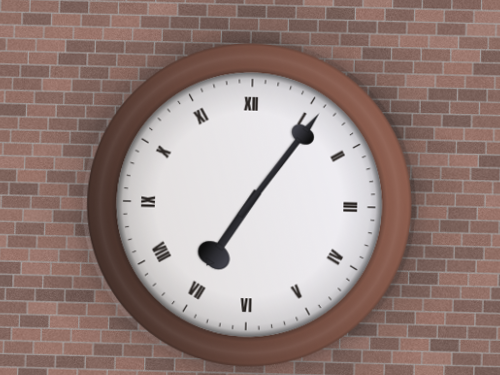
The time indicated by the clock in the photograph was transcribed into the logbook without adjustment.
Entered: 7:06
